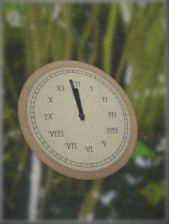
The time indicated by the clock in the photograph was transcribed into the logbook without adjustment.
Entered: 11:59
